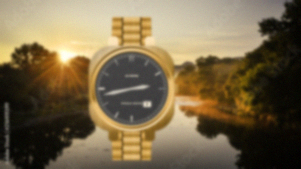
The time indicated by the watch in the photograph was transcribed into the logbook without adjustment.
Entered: 2:43
